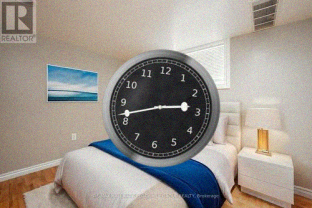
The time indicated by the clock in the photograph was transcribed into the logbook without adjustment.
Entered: 2:42
